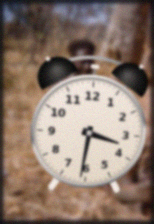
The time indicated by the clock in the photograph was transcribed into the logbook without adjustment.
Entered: 3:31
